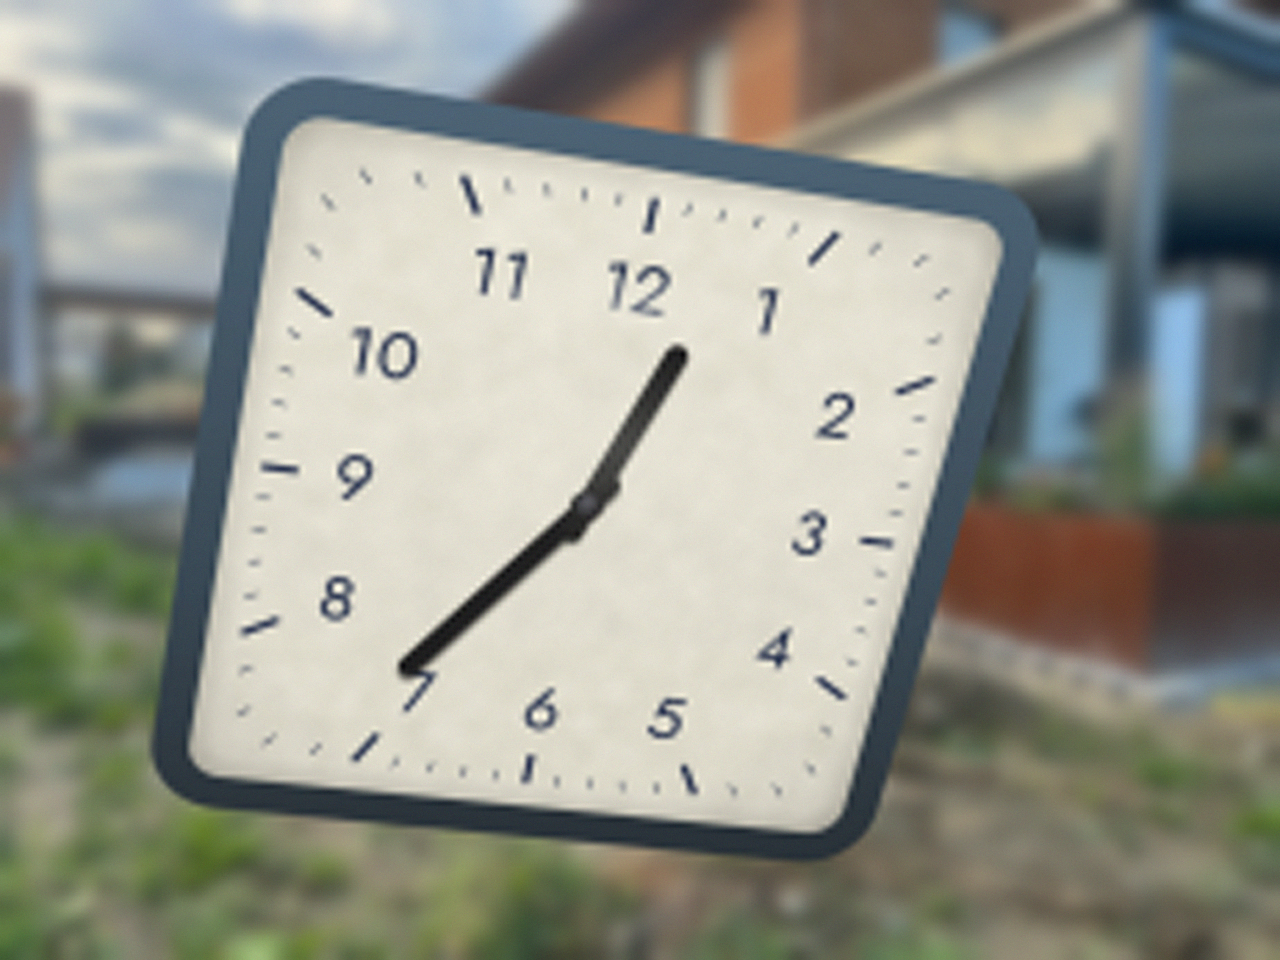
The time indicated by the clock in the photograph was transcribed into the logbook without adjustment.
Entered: 12:36
